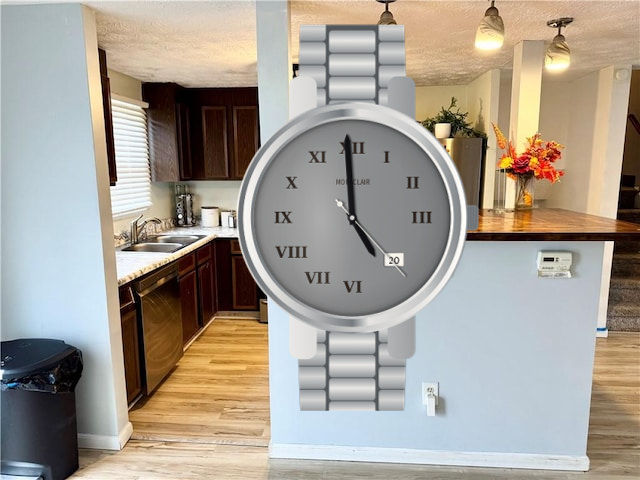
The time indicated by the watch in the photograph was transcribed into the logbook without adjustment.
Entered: 4:59:23
